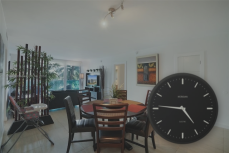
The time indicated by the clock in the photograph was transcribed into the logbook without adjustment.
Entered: 4:46
